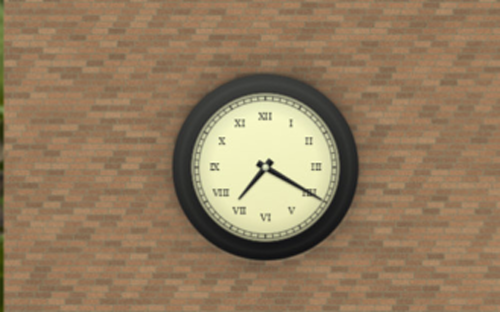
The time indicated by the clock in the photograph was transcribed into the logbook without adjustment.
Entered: 7:20
